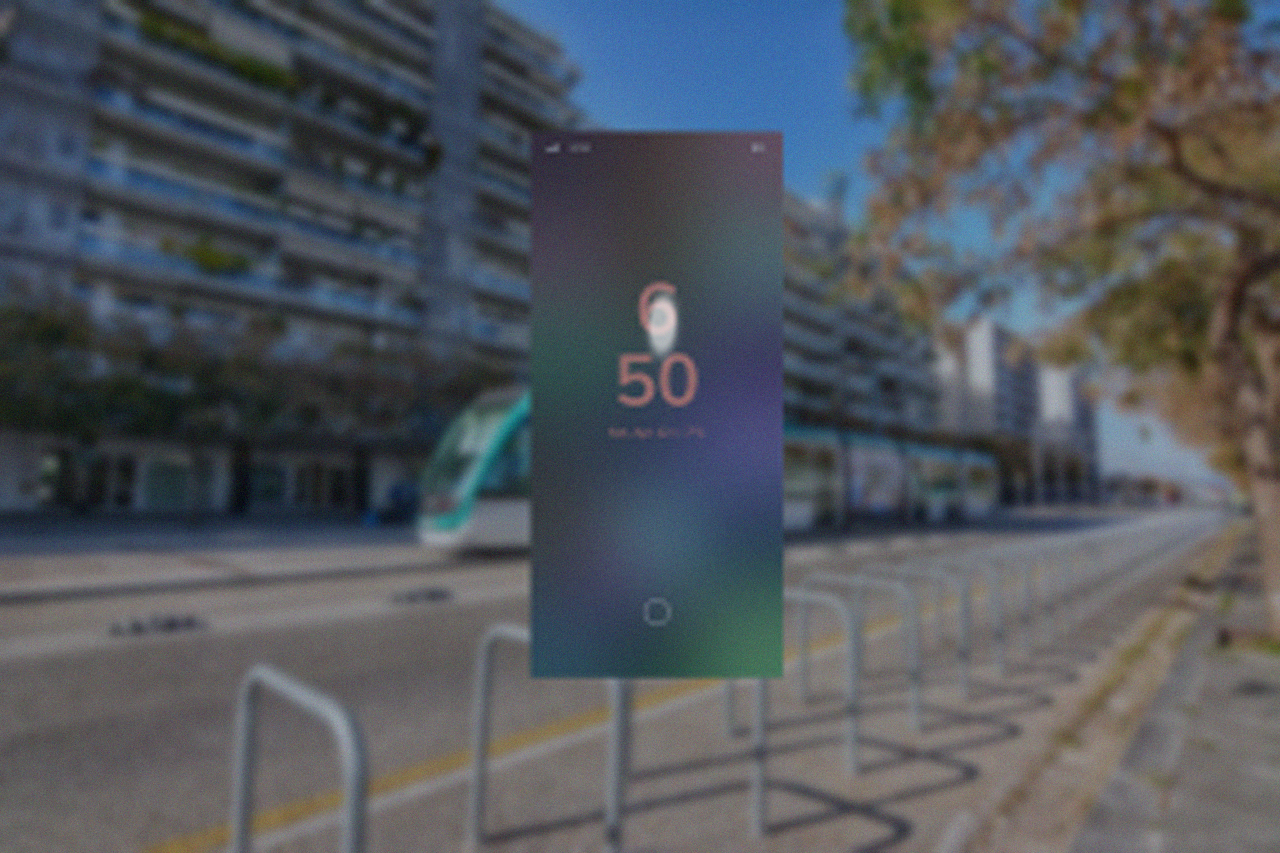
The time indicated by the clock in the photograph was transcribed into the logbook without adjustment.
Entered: 6:50
